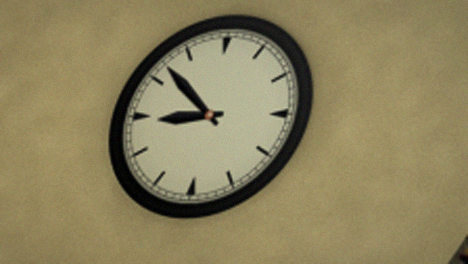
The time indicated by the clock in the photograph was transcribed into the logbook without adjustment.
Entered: 8:52
